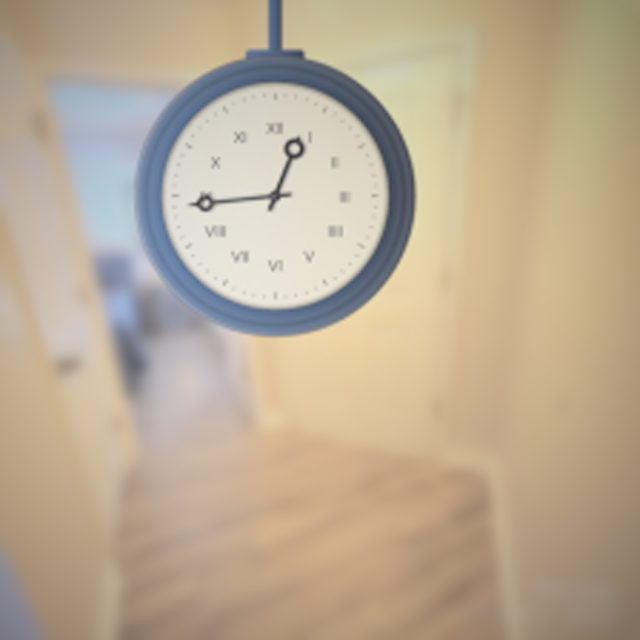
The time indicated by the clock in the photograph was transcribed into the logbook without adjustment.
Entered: 12:44
